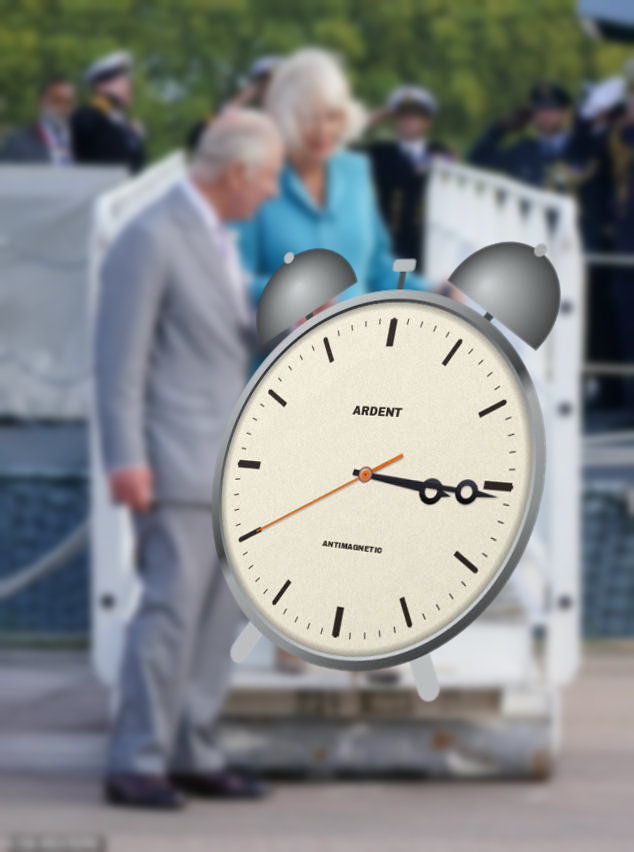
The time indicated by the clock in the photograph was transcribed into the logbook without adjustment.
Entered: 3:15:40
